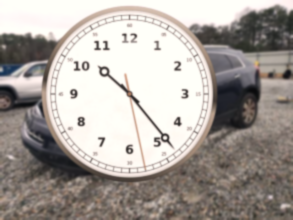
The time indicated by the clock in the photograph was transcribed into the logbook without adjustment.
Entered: 10:23:28
